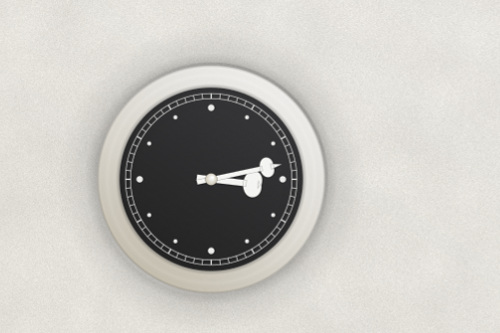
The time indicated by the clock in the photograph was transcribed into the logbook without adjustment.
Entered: 3:13
